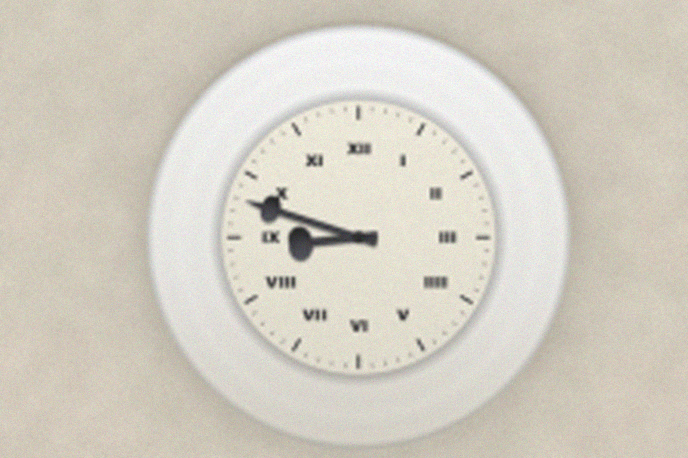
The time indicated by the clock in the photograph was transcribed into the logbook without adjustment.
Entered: 8:48
